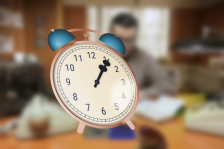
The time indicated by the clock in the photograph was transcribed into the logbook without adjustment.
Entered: 1:06
